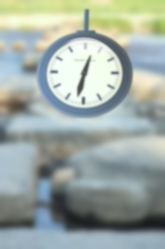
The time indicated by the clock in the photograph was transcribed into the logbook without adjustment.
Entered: 12:32
